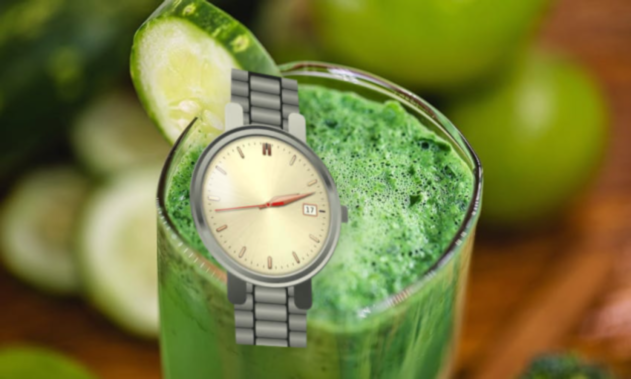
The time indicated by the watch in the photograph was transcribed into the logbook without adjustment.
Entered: 2:11:43
